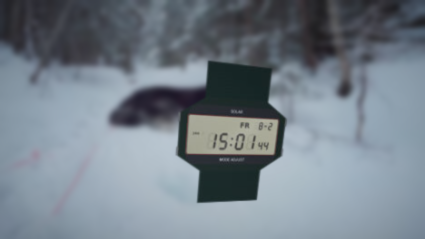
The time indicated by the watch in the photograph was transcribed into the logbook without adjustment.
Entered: 15:01:44
